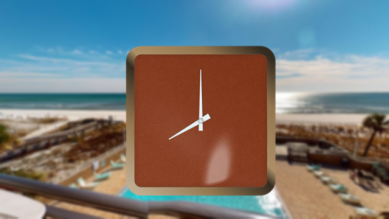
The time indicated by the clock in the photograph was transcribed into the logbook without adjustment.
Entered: 8:00
